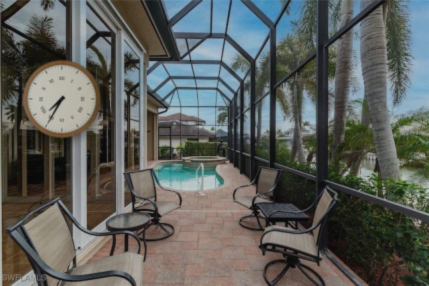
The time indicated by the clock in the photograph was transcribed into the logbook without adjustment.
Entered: 7:35
